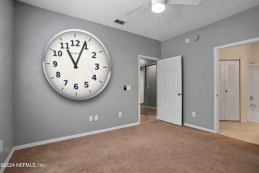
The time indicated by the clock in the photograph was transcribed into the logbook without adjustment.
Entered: 11:04
